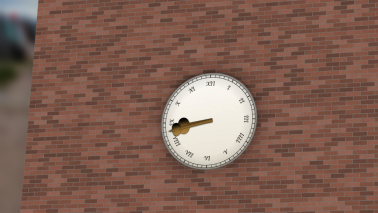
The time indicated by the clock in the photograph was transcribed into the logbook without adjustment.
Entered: 8:43
